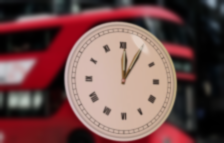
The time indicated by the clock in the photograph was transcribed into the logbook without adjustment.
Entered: 12:05
